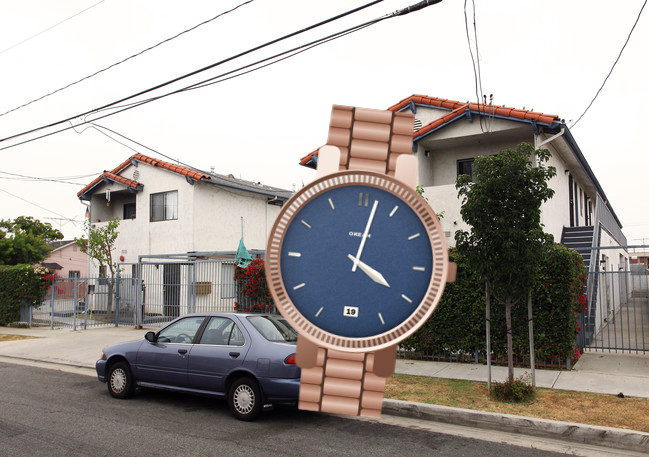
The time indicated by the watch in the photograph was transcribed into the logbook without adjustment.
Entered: 4:02
